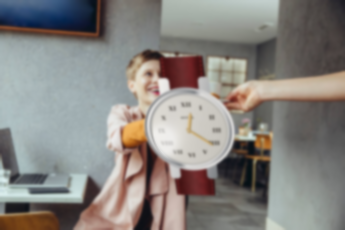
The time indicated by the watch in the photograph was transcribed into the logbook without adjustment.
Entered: 12:21
